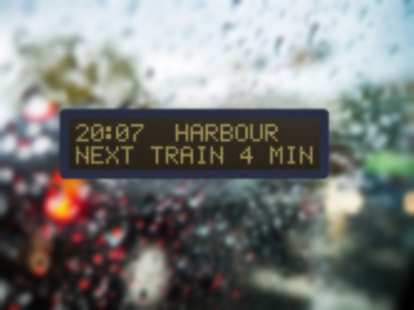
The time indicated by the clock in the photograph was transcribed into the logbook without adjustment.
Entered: 20:07
